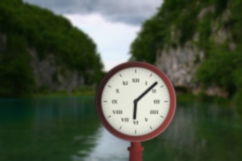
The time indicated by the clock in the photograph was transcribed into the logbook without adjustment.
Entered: 6:08
